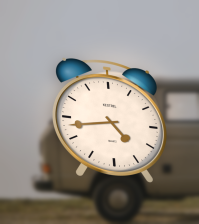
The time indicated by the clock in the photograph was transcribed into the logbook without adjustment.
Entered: 4:43
